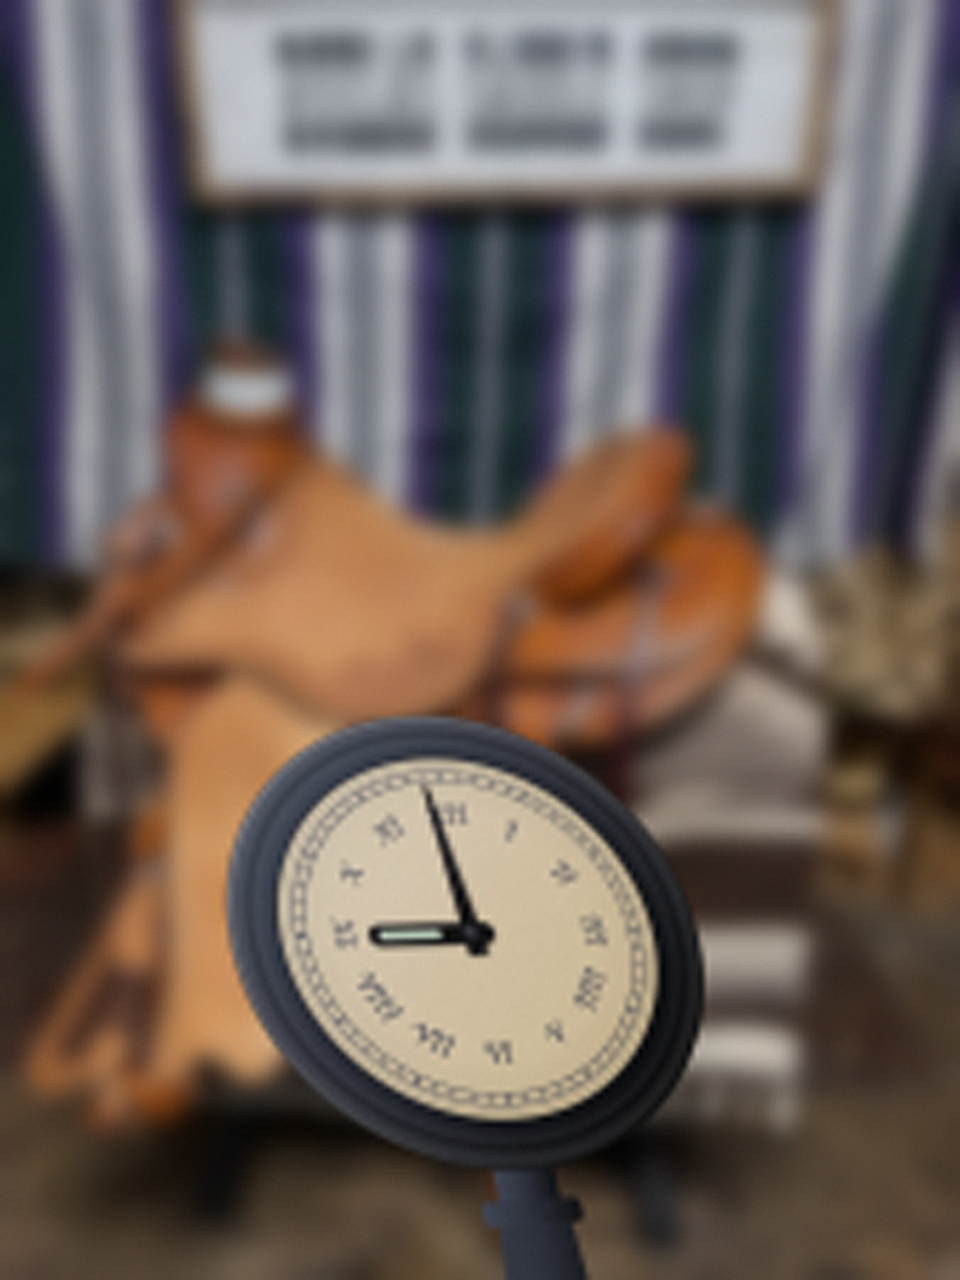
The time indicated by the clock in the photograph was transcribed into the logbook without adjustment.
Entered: 8:59
